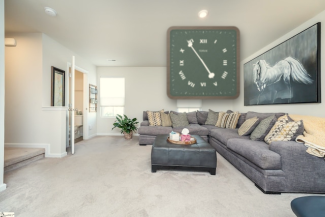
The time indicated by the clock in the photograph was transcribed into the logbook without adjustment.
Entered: 4:54
